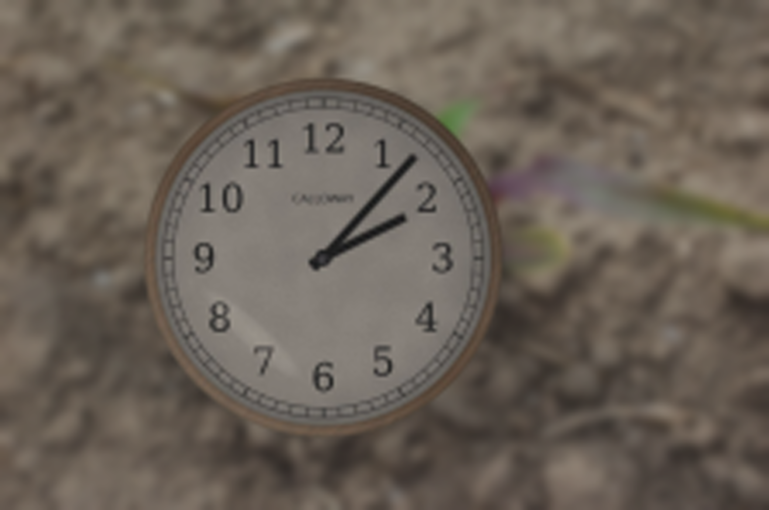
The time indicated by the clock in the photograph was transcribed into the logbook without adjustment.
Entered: 2:07
